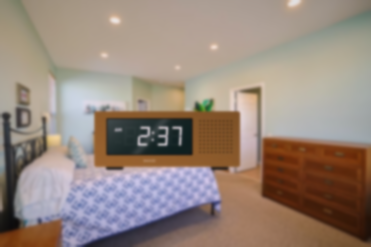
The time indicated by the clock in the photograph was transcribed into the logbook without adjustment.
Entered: 2:37
